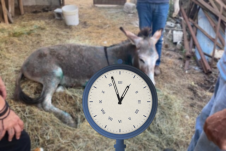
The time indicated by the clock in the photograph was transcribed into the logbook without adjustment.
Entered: 12:57
